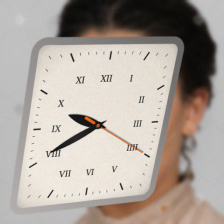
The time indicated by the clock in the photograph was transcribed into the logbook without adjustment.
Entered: 9:40:20
